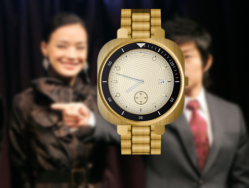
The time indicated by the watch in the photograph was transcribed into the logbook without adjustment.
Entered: 7:48
